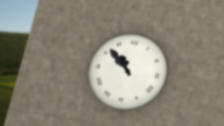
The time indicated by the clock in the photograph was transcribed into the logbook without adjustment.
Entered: 10:52
